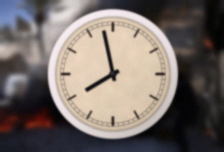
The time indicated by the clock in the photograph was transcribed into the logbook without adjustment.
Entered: 7:58
